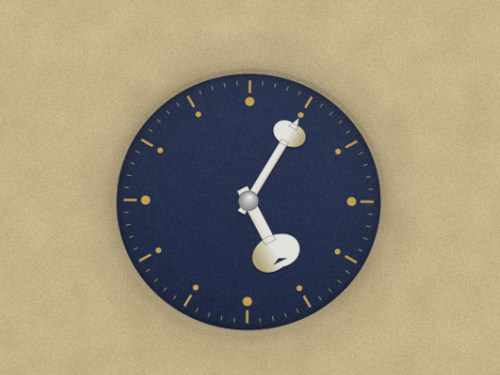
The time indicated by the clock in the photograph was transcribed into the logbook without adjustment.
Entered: 5:05
